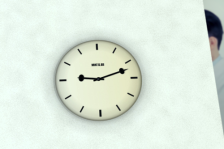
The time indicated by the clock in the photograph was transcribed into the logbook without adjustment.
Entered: 9:12
